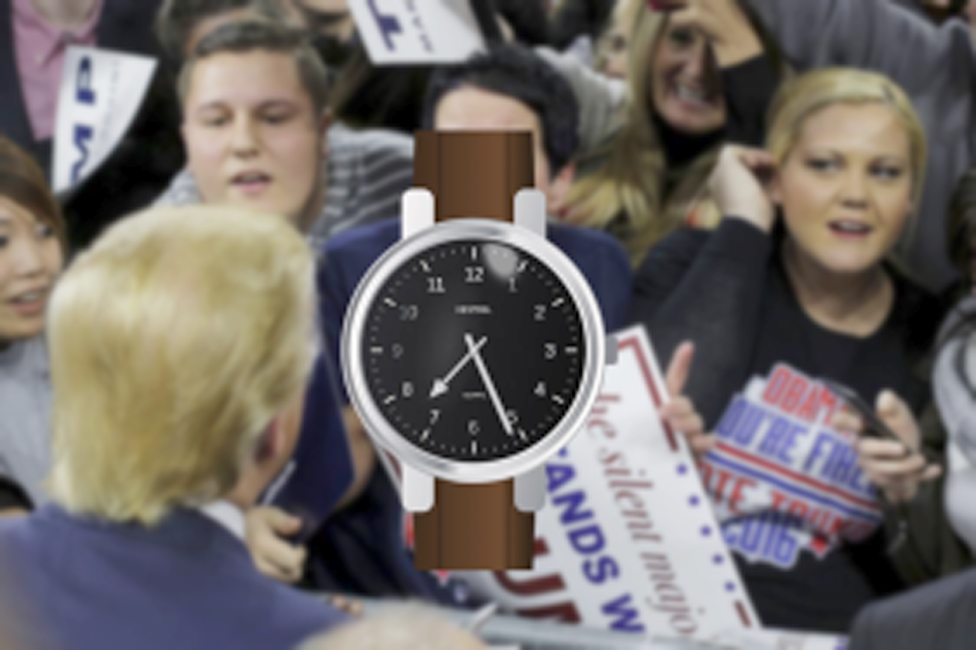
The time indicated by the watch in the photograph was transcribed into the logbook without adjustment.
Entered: 7:26
